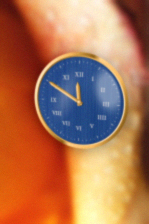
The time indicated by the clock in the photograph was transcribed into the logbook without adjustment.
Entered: 11:50
